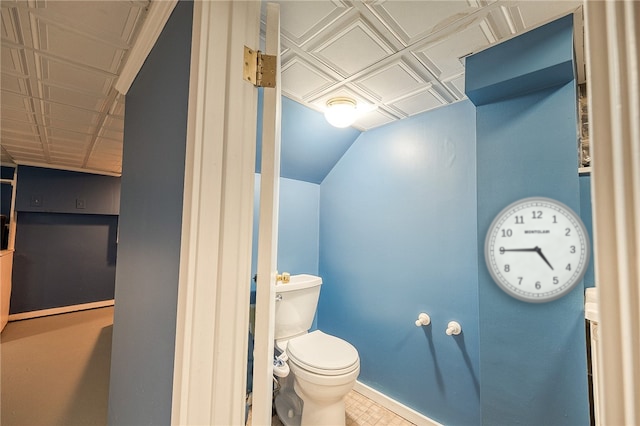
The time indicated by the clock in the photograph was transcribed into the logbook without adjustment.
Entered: 4:45
